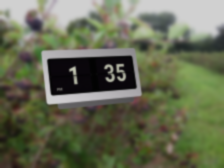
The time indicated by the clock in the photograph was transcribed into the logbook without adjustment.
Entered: 1:35
